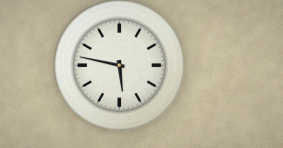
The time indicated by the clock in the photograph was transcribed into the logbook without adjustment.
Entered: 5:47
